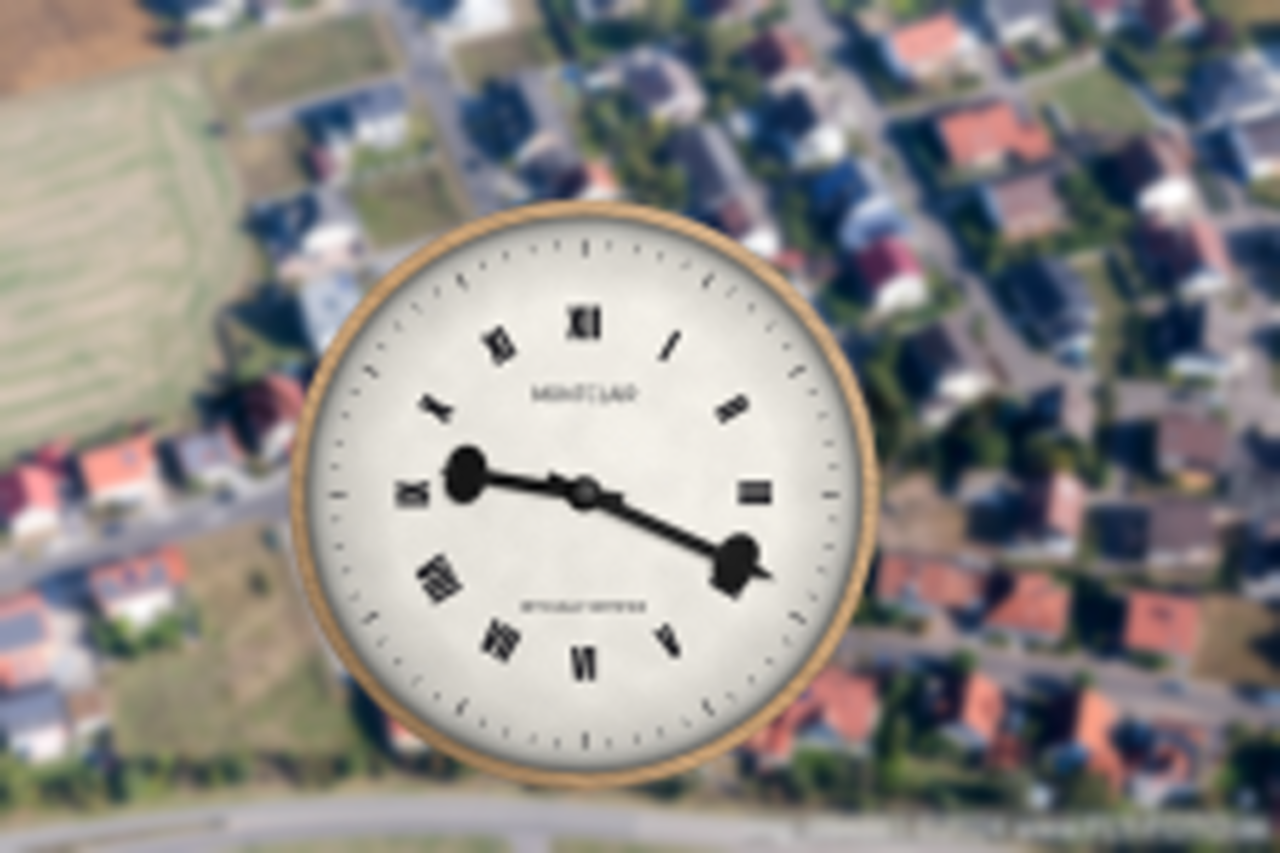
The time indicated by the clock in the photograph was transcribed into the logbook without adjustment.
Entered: 9:19
